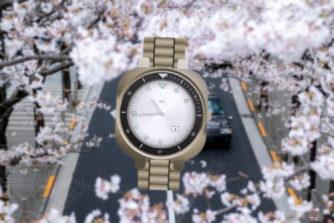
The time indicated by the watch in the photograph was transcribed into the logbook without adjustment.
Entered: 10:44
